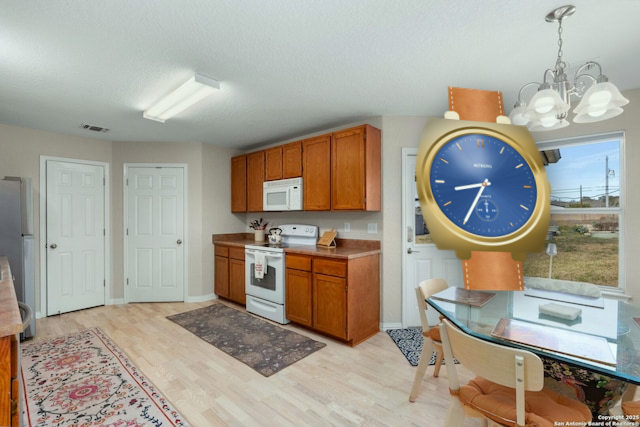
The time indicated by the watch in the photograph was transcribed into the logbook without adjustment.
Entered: 8:35
